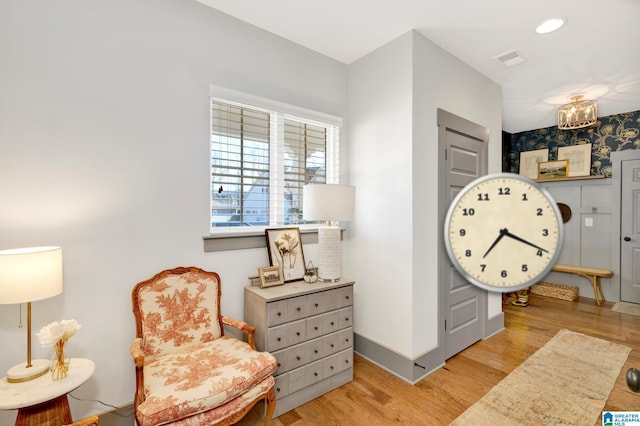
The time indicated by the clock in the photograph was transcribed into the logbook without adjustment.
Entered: 7:19
